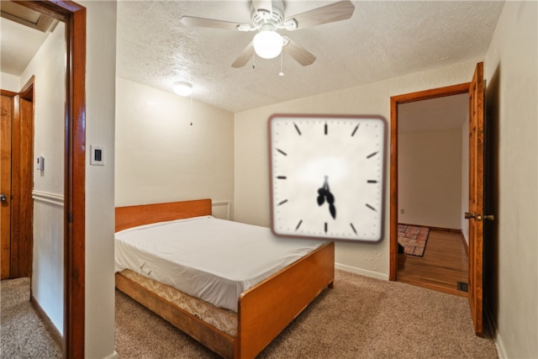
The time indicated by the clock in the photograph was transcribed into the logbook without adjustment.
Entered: 6:28
